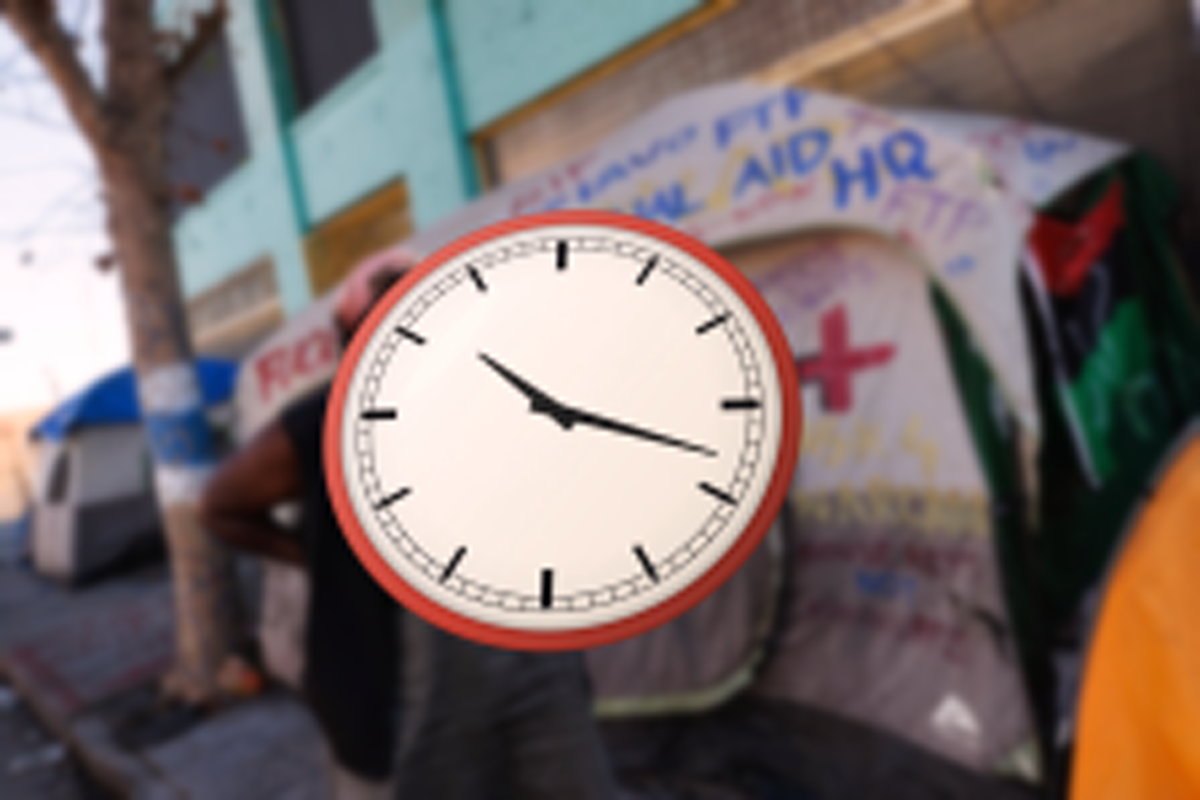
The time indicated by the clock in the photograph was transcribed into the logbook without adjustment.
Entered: 10:18
